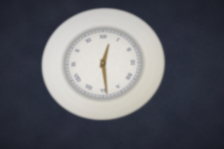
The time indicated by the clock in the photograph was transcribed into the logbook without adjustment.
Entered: 12:29
